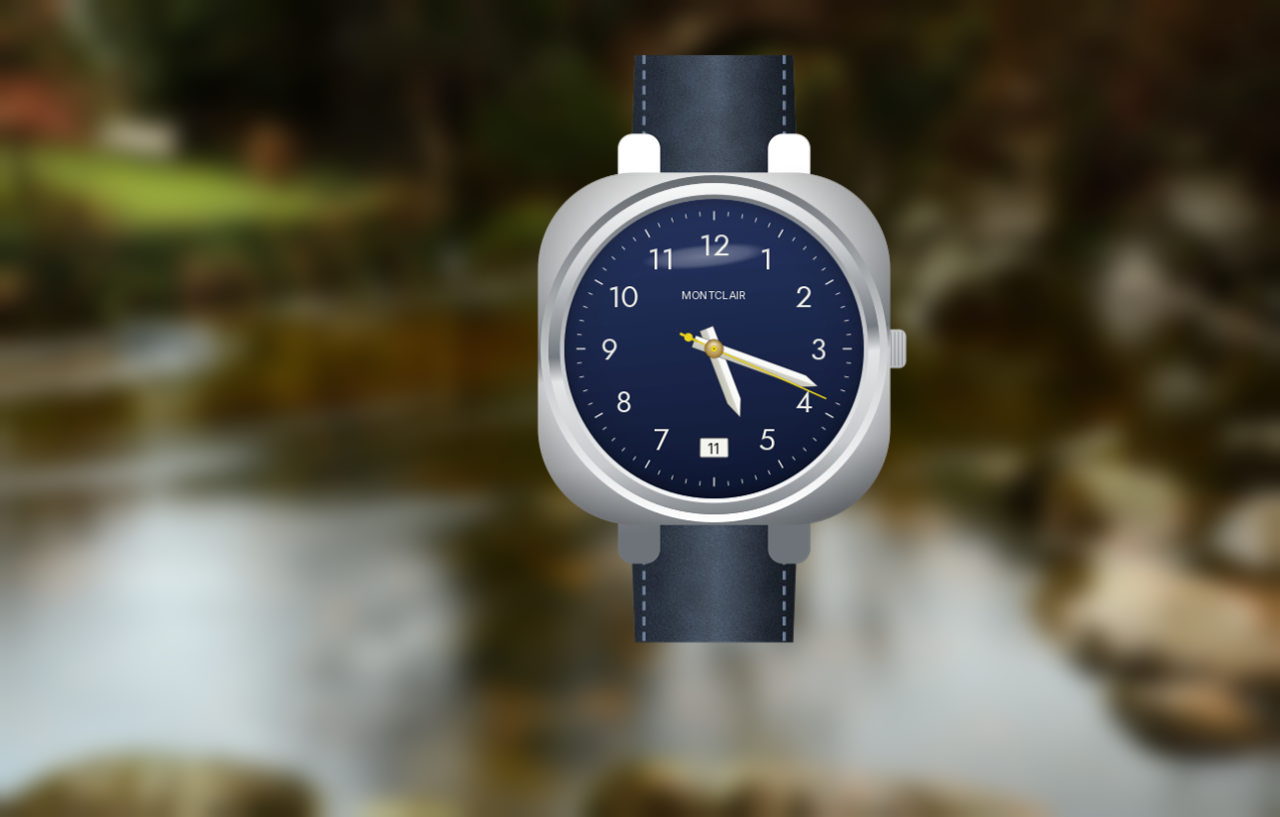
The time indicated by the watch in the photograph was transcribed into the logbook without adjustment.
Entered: 5:18:19
